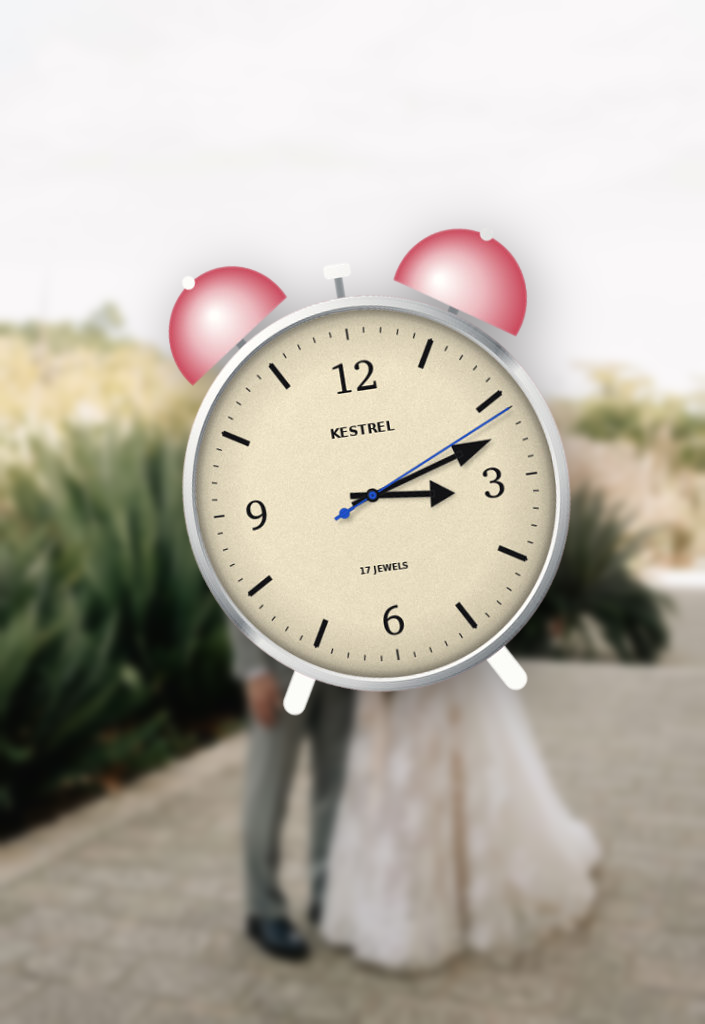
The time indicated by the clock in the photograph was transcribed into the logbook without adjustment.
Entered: 3:12:11
